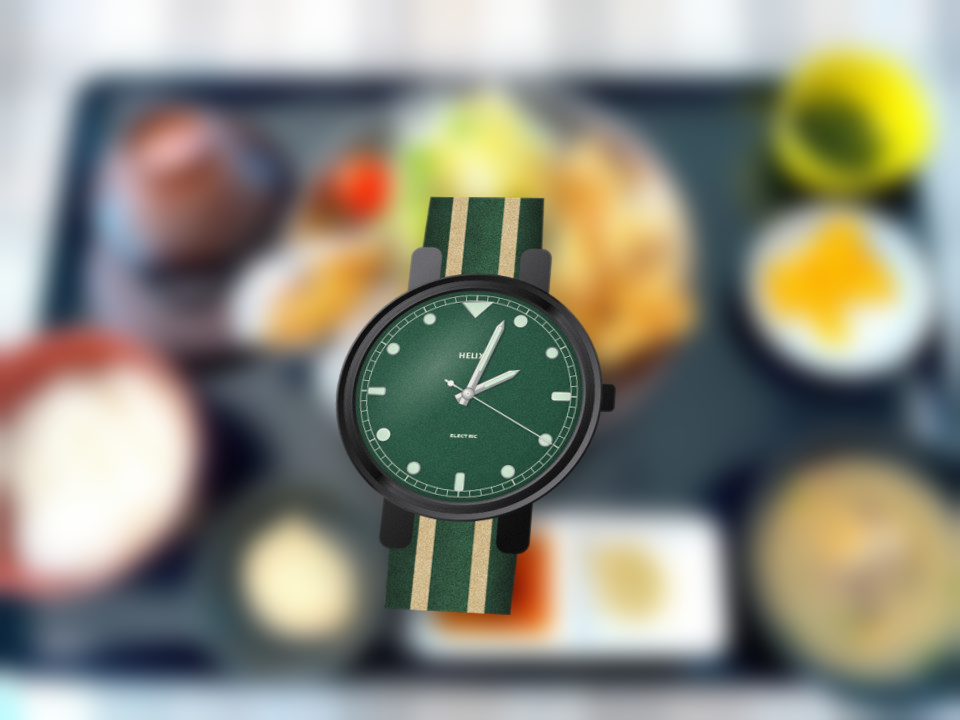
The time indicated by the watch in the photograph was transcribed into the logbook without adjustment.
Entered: 2:03:20
